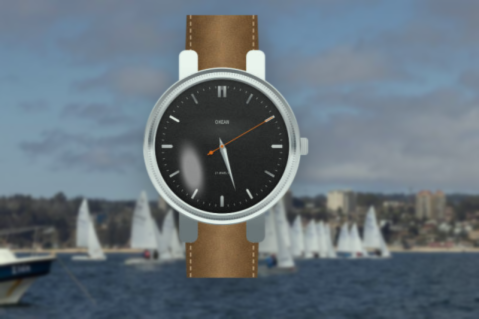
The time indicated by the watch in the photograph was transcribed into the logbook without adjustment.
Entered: 5:27:10
